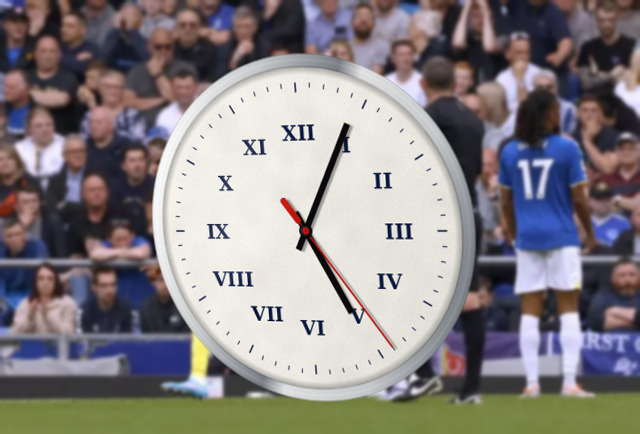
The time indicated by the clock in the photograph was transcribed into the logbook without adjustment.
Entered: 5:04:24
